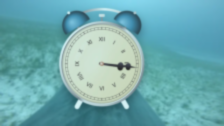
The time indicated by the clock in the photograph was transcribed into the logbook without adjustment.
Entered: 3:16
